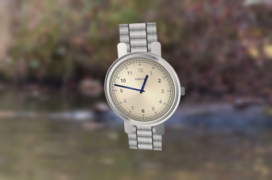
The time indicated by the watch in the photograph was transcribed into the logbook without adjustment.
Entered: 12:47
